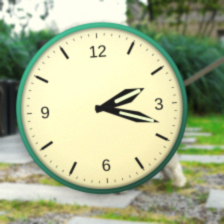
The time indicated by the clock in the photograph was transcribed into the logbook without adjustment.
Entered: 2:18
